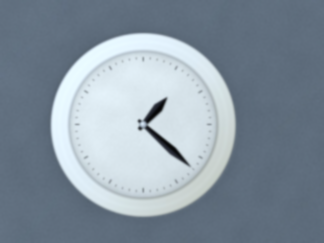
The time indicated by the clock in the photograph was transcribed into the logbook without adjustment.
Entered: 1:22
